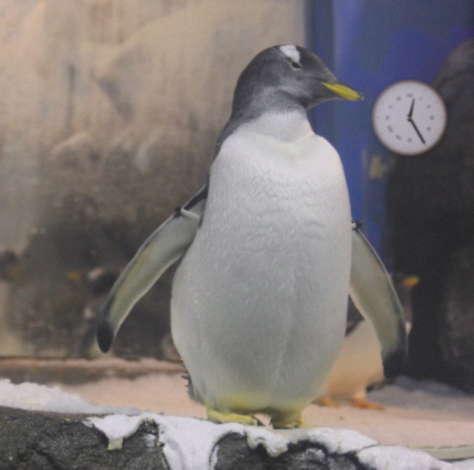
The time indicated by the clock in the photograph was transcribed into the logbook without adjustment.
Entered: 12:25
